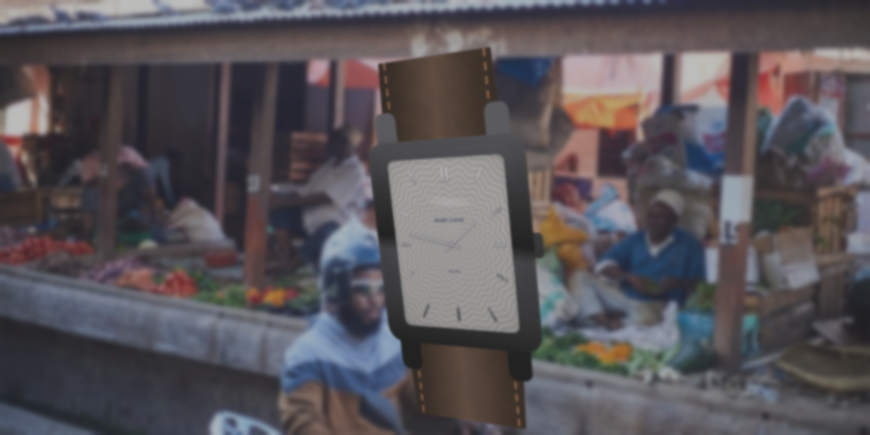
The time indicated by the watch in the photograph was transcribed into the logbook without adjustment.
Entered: 1:47
